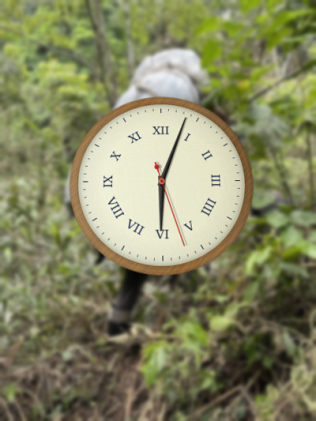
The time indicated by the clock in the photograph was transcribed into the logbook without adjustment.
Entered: 6:03:27
